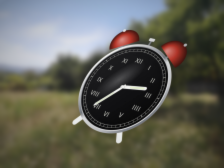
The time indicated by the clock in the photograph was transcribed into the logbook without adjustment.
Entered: 2:36
